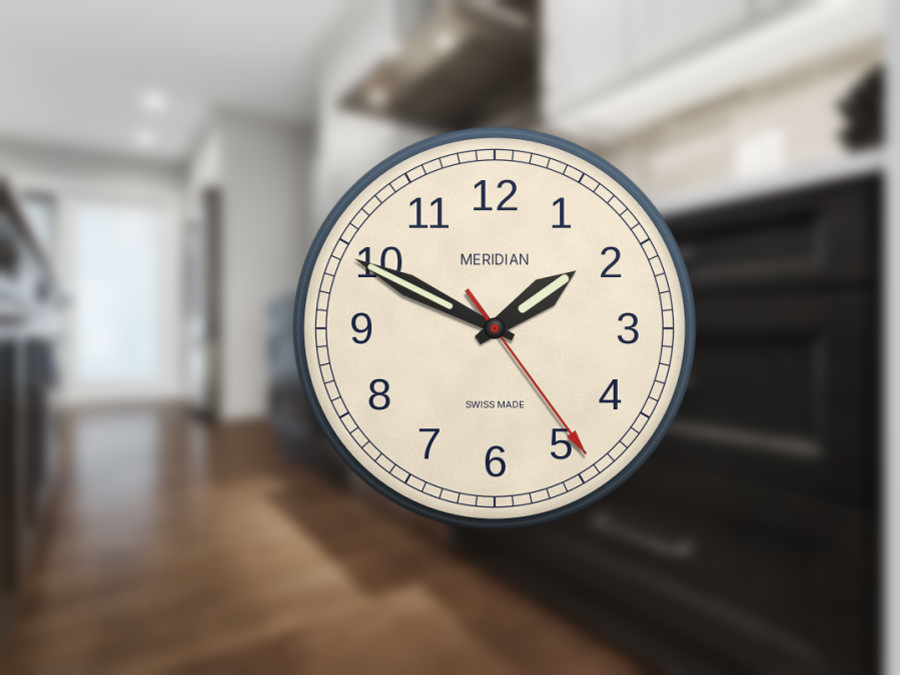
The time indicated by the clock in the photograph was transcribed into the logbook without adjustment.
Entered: 1:49:24
